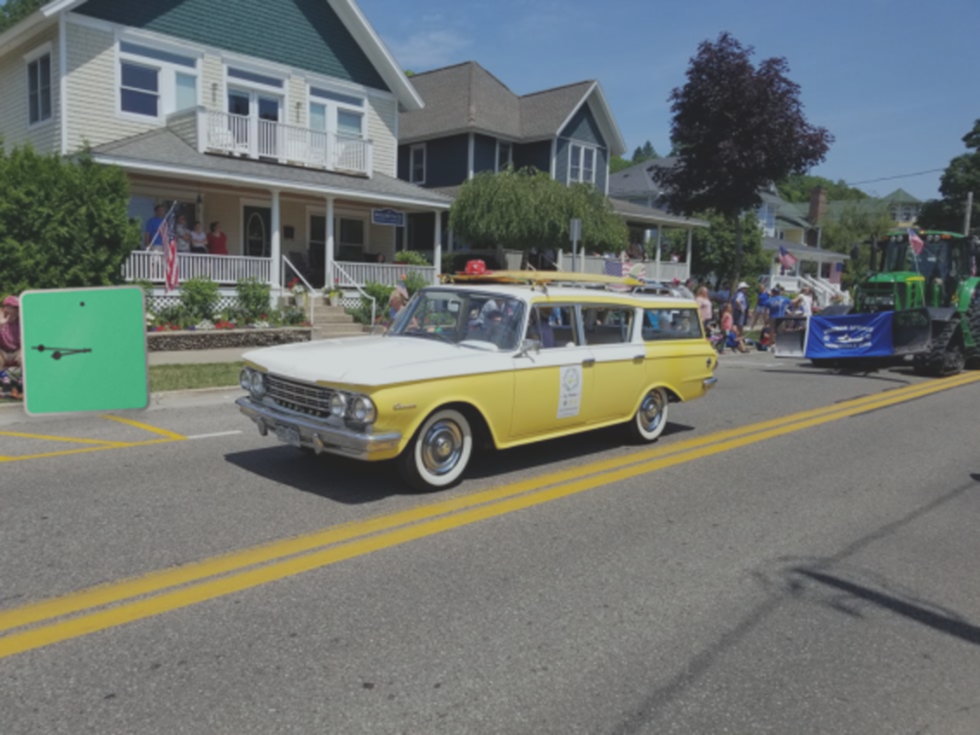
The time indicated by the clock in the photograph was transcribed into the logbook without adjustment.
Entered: 8:46
